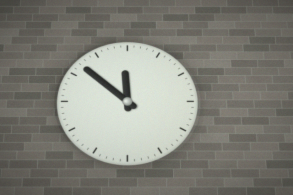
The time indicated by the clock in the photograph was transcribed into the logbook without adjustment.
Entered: 11:52
